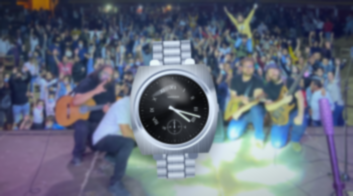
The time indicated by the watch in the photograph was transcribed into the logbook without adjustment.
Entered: 4:18
